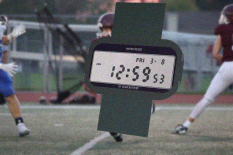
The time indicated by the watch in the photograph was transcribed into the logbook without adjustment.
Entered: 12:59:53
